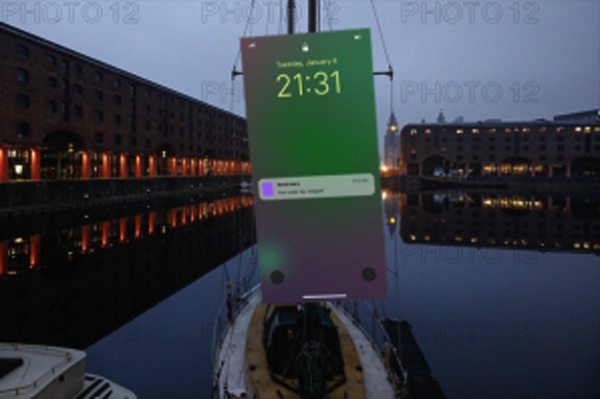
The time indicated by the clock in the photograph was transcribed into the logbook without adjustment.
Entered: 21:31
